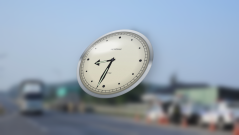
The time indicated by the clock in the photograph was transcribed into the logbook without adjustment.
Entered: 8:32
